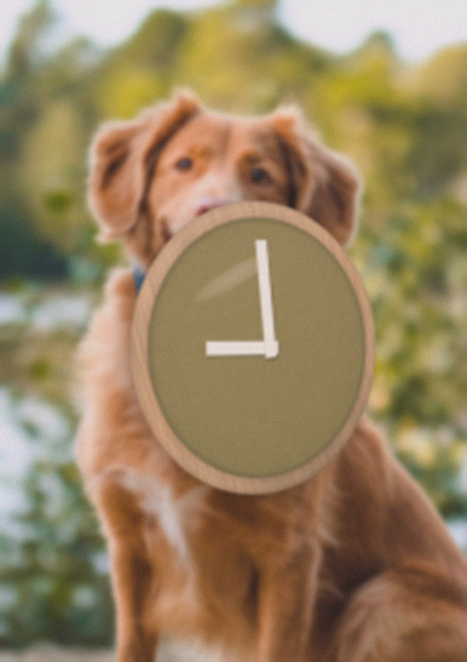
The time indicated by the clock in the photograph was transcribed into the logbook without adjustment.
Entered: 8:59
